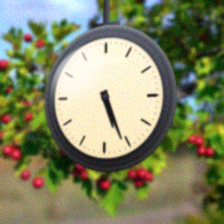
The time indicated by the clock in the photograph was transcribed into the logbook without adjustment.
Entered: 5:26
